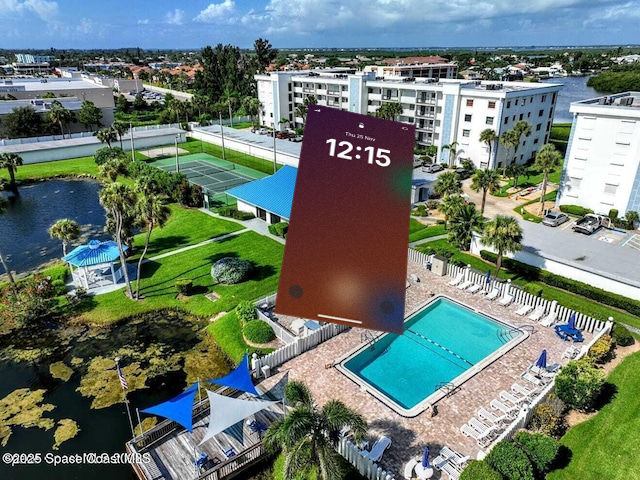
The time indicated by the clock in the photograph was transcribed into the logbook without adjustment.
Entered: 12:15
